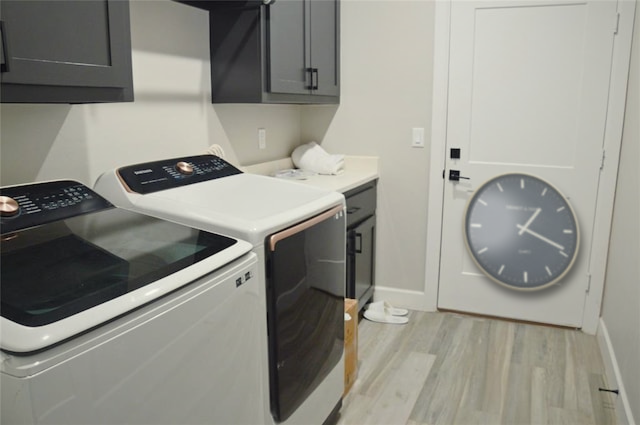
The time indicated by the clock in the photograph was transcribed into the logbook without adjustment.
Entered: 1:19
